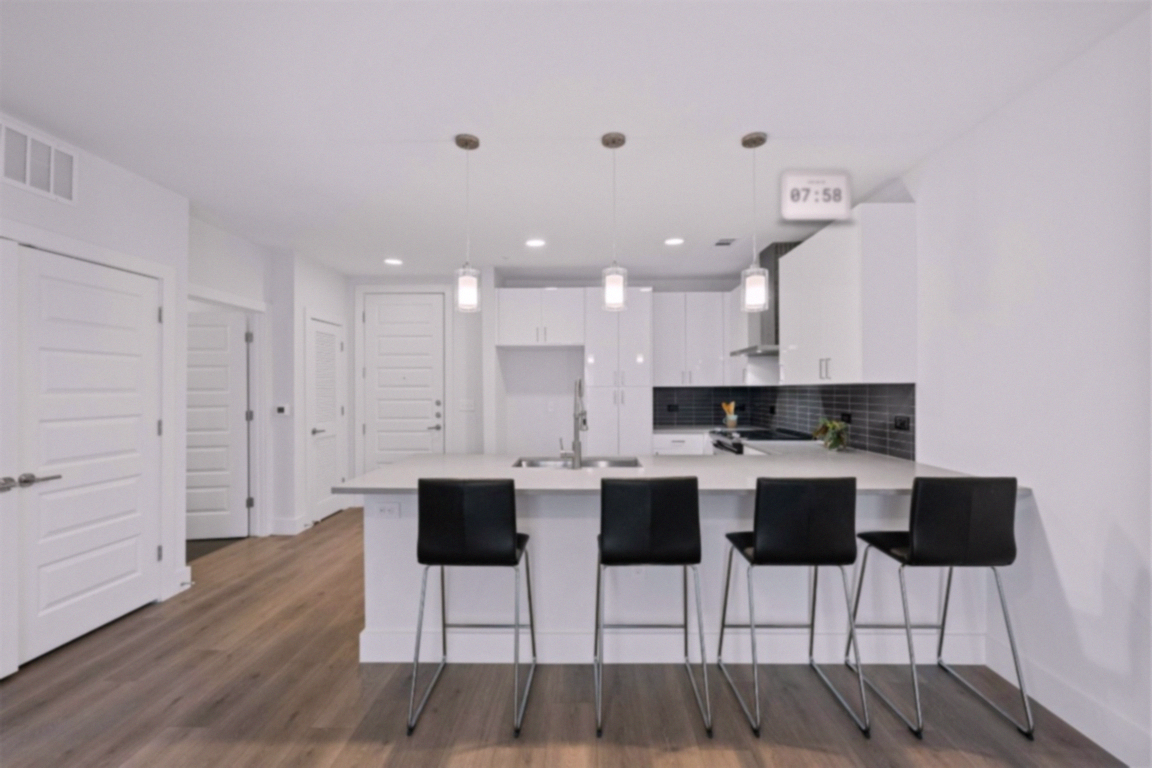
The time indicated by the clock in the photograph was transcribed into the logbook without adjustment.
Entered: 7:58
